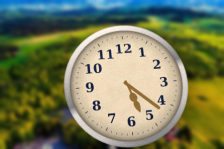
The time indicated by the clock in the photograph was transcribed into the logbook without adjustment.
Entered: 5:22
